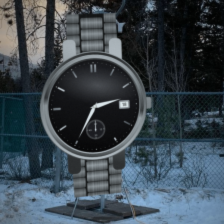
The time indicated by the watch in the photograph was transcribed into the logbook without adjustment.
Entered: 2:35
